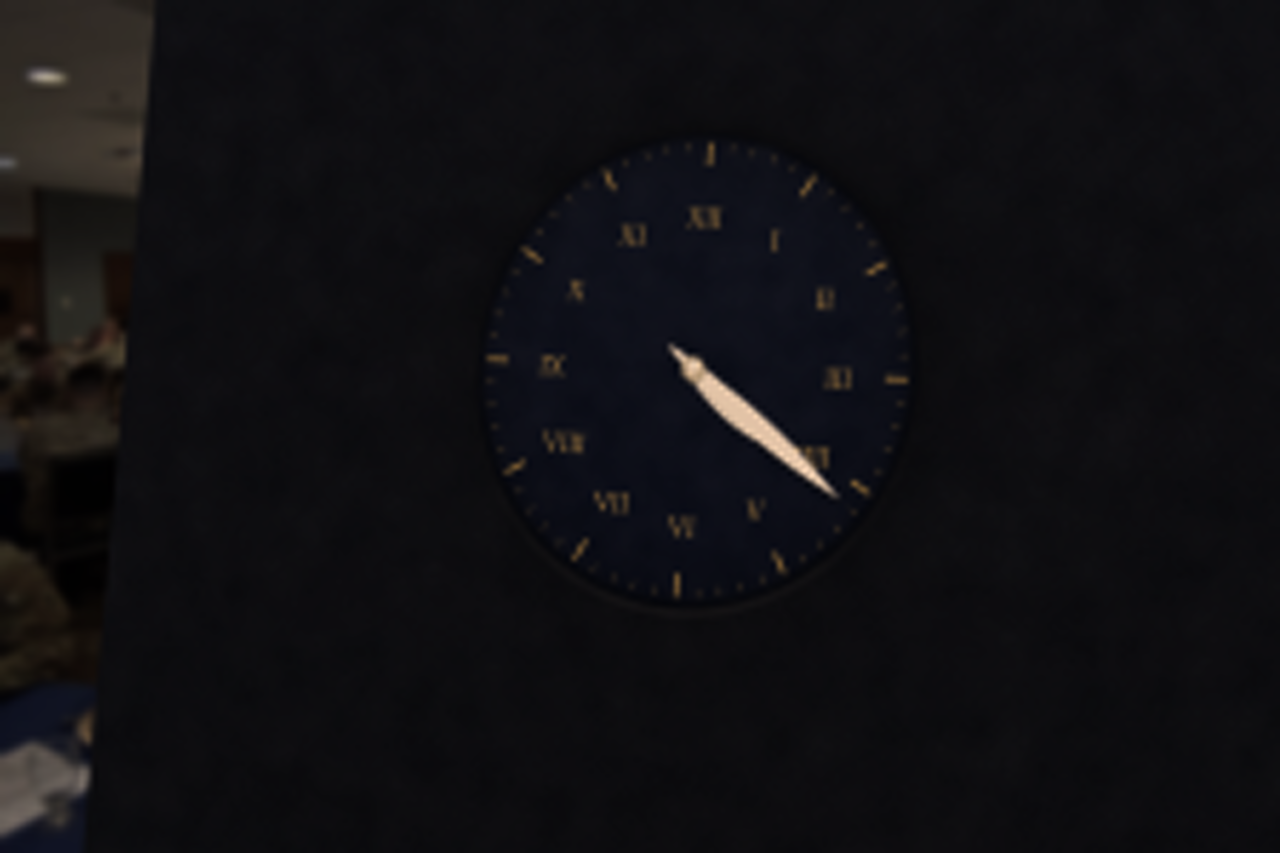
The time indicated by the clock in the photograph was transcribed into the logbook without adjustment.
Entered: 4:21
